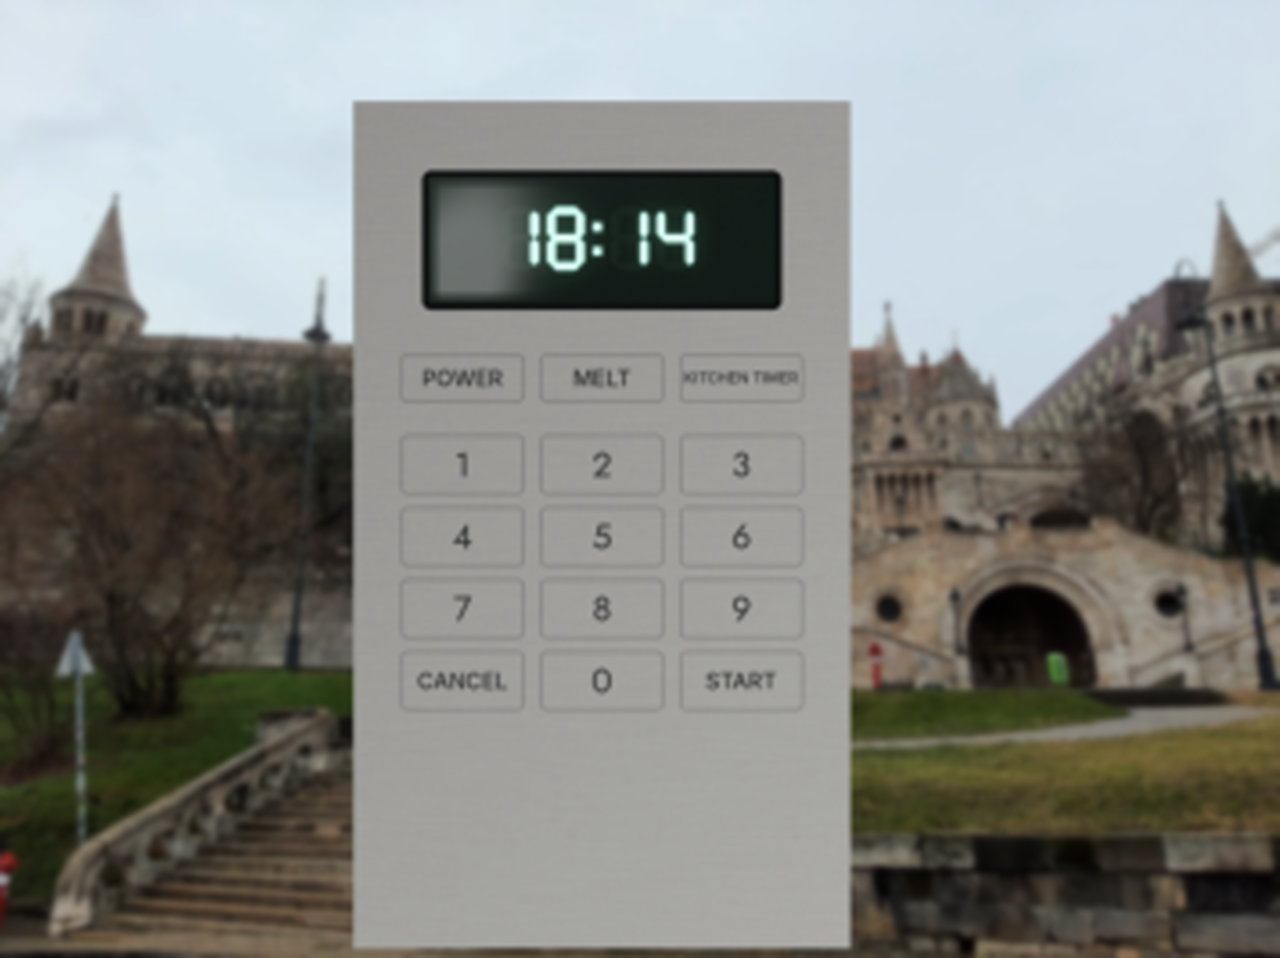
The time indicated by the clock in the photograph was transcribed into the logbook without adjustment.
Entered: 18:14
